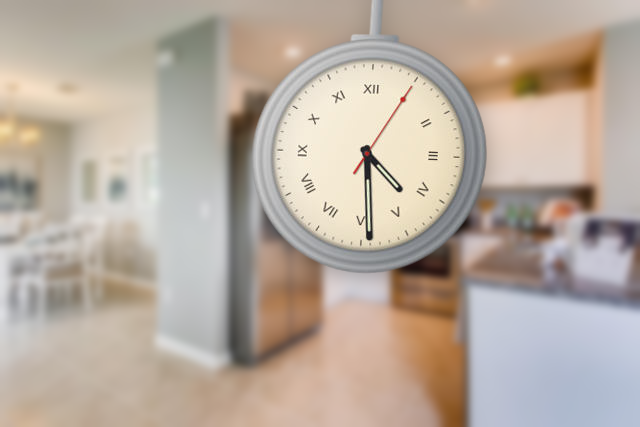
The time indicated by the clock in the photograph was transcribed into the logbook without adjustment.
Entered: 4:29:05
